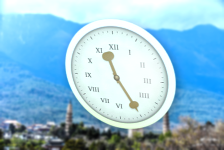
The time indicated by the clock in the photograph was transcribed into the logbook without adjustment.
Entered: 11:25
